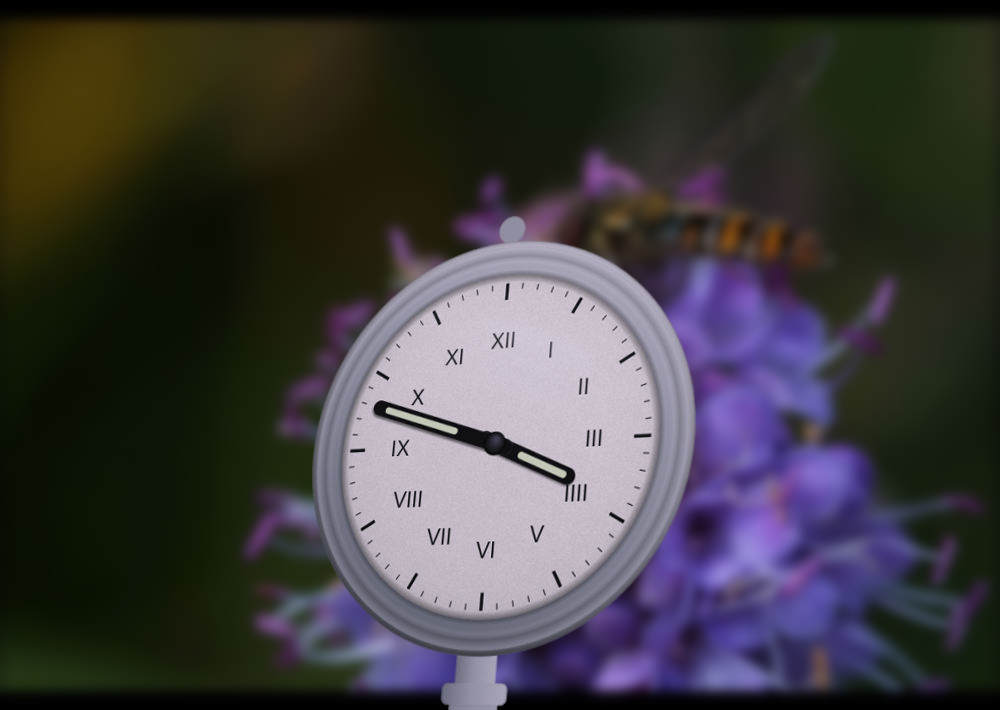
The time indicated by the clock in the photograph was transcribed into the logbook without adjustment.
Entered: 3:48
